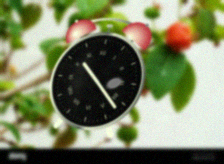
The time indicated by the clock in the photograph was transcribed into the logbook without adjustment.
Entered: 10:22
